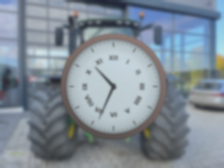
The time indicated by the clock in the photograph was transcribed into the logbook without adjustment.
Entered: 10:34
